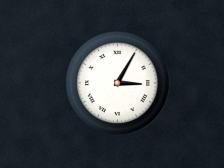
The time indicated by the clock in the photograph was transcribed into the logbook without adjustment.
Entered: 3:05
